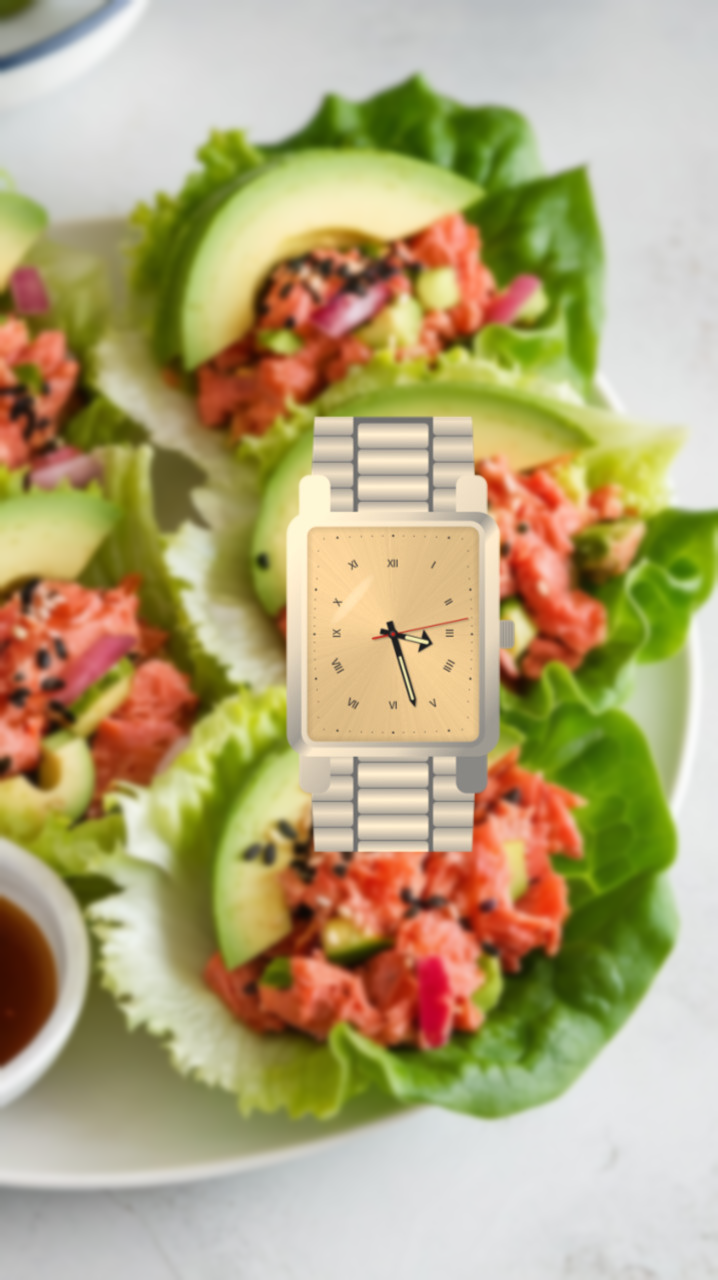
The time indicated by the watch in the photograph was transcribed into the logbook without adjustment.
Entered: 3:27:13
